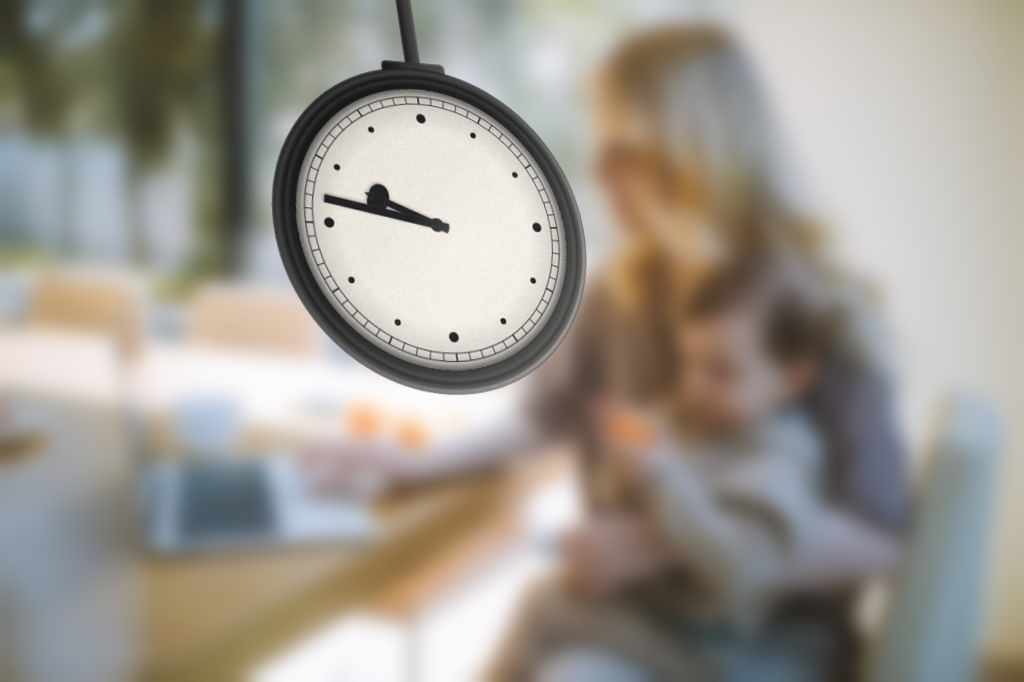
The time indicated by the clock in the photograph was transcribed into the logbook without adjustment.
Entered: 9:47
